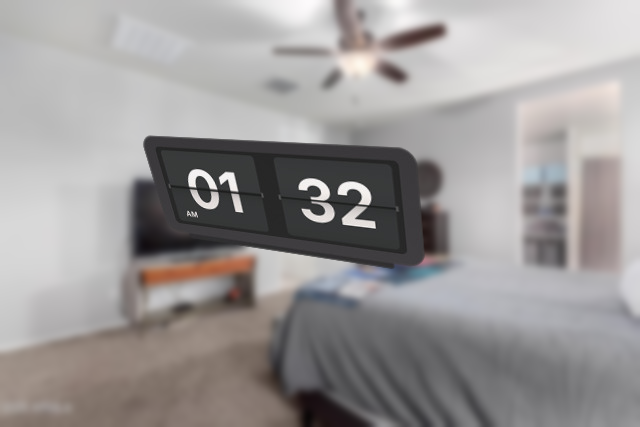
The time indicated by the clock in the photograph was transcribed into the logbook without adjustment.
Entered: 1:32
